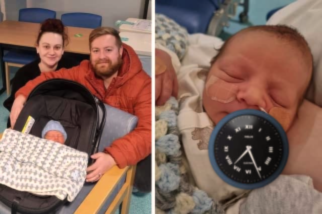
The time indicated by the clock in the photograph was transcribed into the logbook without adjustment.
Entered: 7:26
